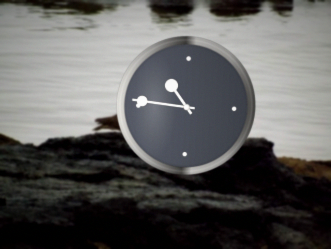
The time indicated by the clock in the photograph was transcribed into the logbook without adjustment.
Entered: 10:46
